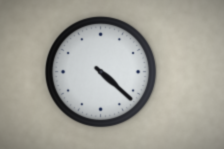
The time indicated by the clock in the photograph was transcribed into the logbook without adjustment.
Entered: 4:22
